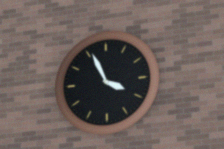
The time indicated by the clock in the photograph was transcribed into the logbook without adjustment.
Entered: 3:56
